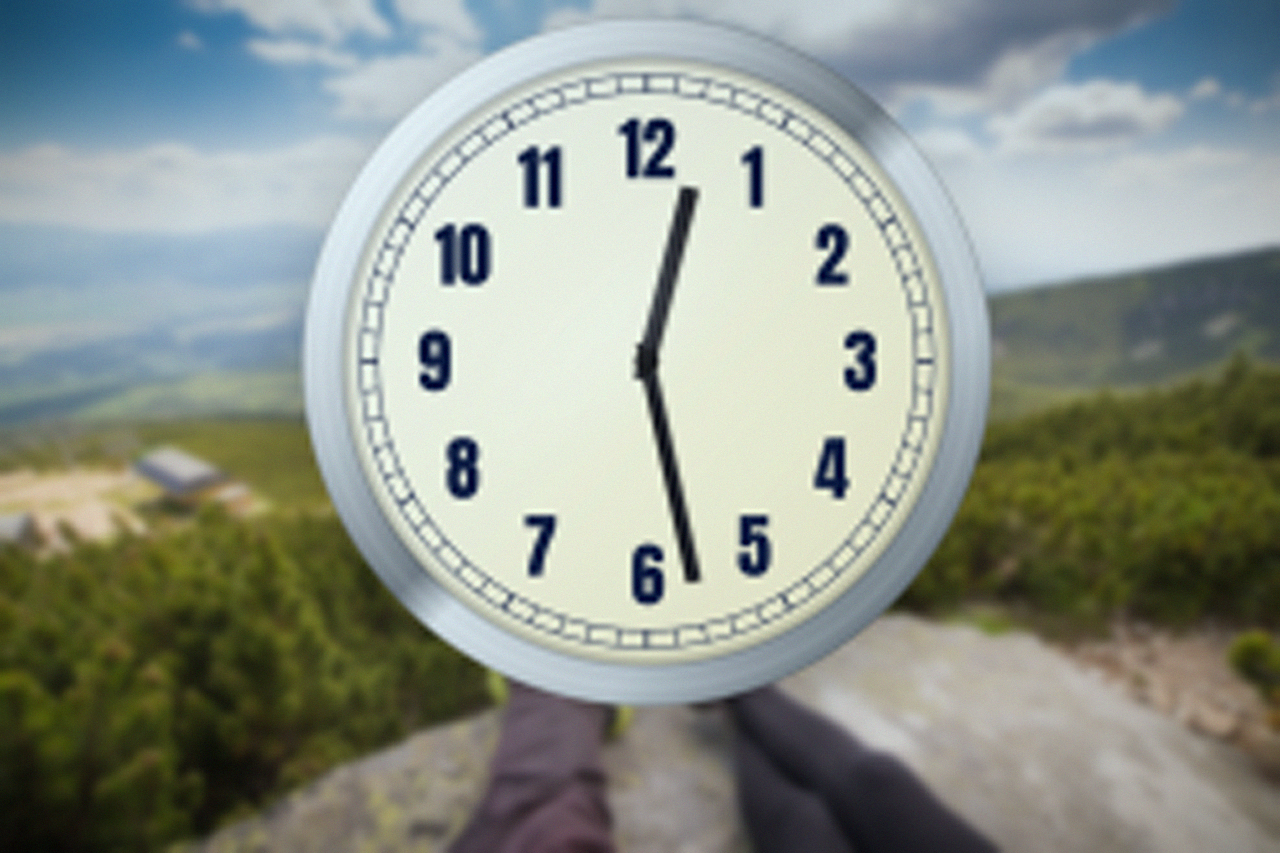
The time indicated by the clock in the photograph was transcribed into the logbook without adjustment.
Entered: 12:28
